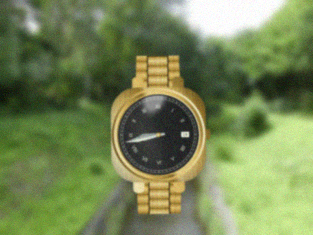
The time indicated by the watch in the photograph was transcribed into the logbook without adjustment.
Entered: 8:43
